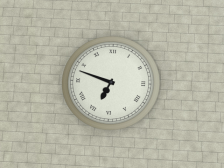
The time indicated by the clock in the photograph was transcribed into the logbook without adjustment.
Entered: 6:48
